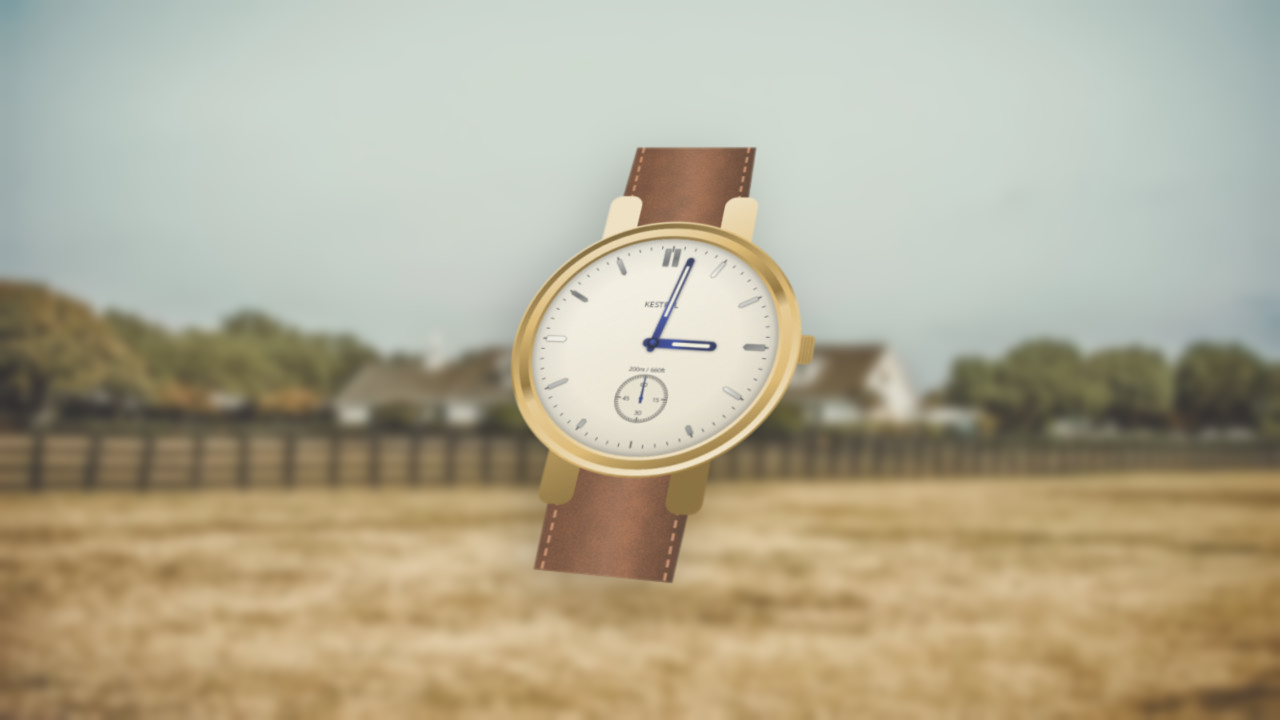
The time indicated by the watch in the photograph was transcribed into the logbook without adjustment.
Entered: 3:02
